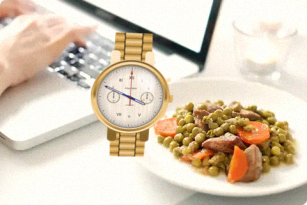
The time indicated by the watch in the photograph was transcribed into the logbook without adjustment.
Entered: 3:49
